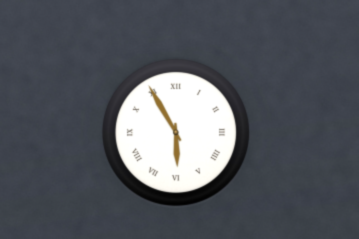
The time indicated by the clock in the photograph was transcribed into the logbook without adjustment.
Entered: 5:55
